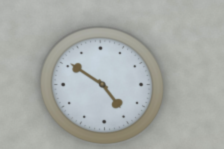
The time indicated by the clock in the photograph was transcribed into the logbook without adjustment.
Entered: 4:51
